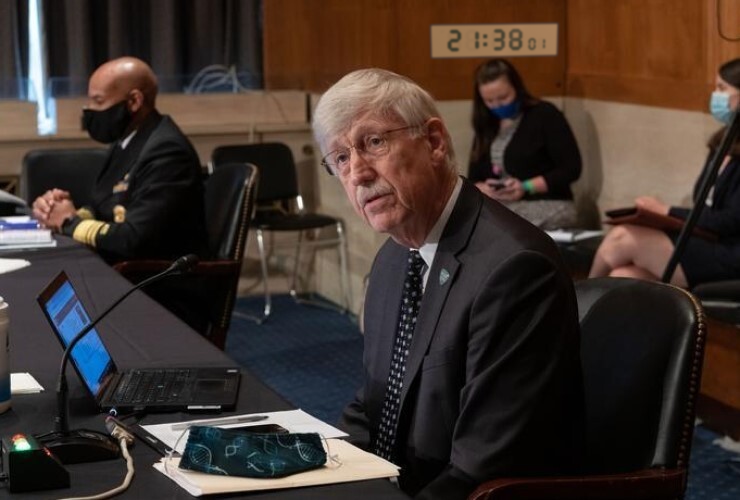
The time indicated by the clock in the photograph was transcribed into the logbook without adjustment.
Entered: 21:38:01
